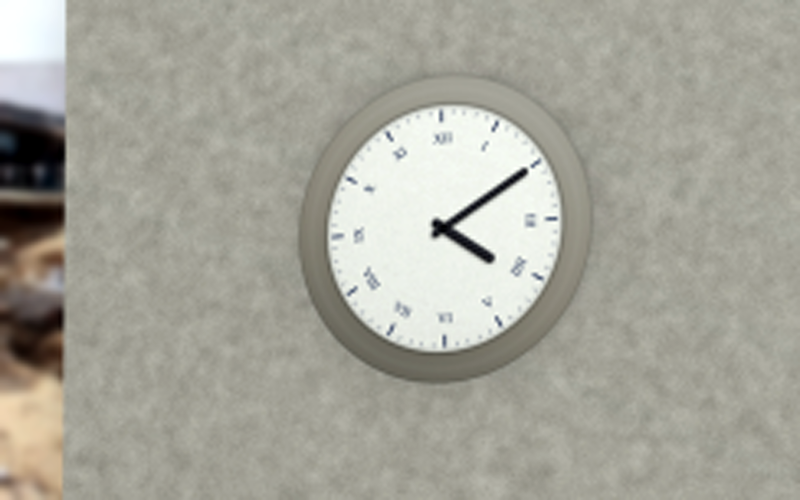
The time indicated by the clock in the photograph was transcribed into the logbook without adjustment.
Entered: 4:10
